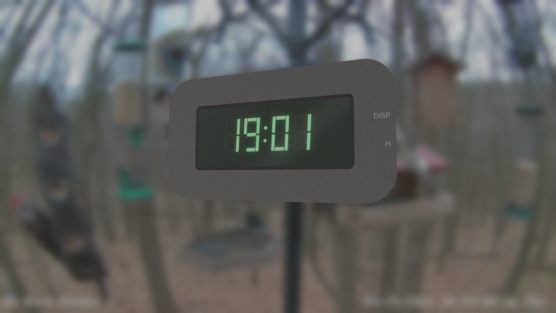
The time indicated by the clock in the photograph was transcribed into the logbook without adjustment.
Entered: 19:01
